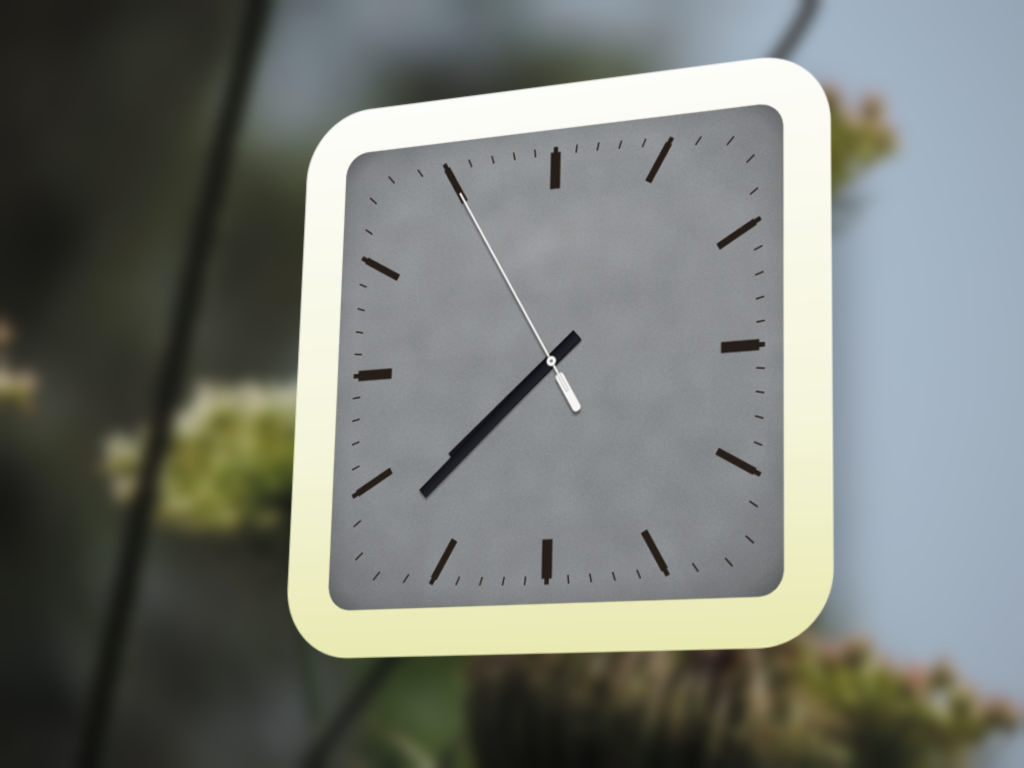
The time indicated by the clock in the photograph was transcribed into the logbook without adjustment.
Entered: 7:37:55
